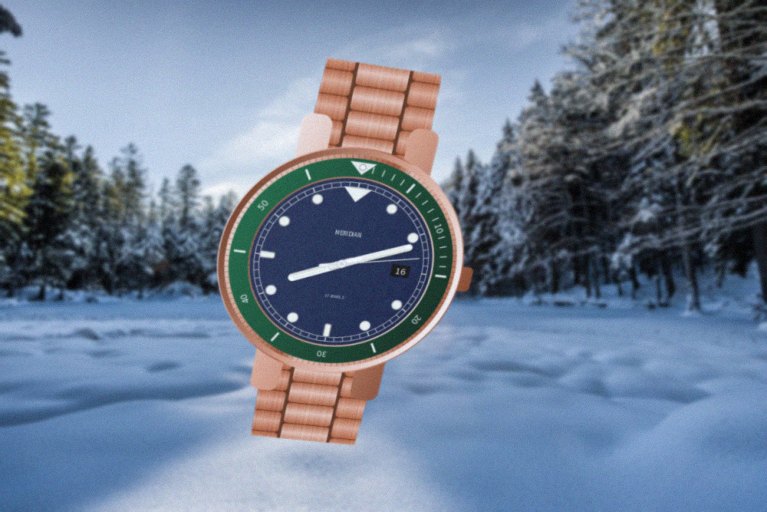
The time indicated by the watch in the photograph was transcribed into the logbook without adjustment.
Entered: 8:11:13
